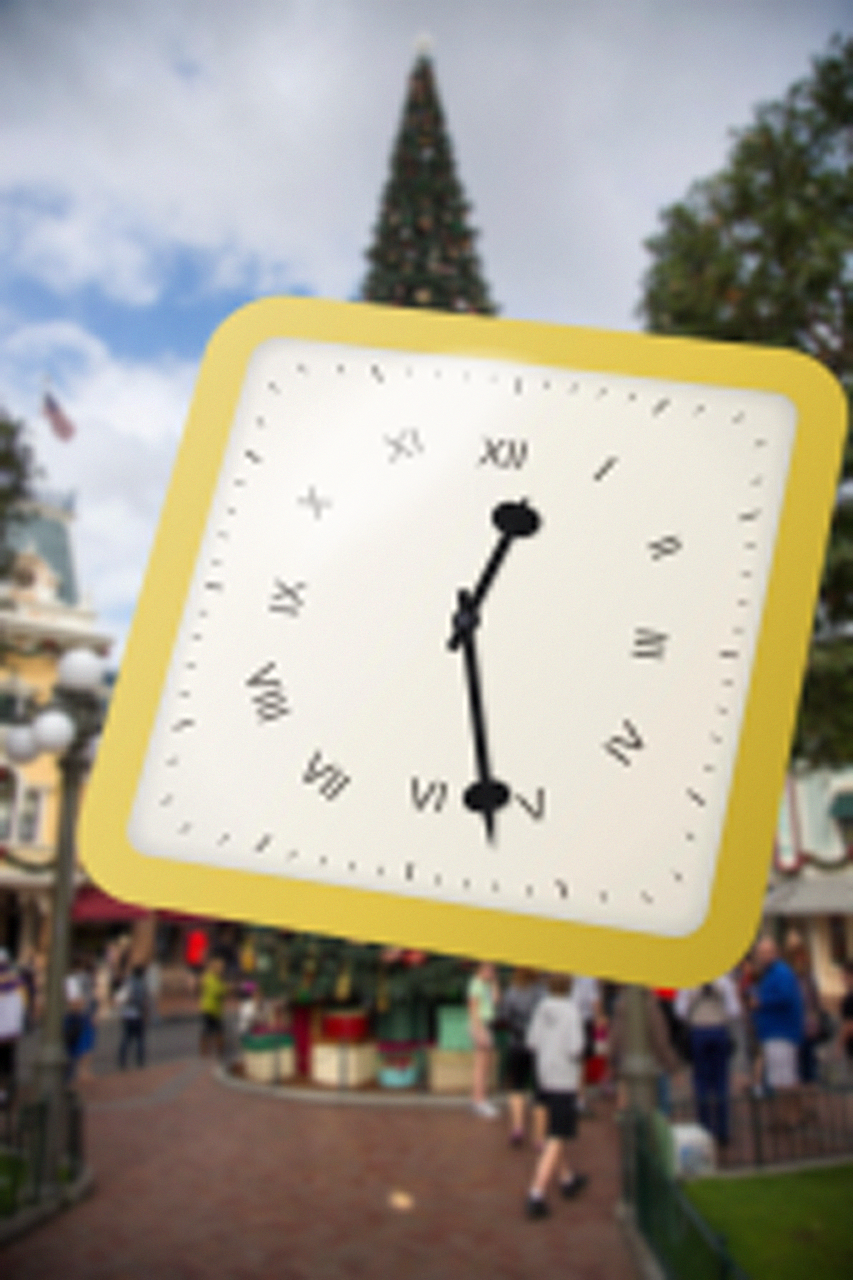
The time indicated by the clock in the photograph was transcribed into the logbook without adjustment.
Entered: 12:27
